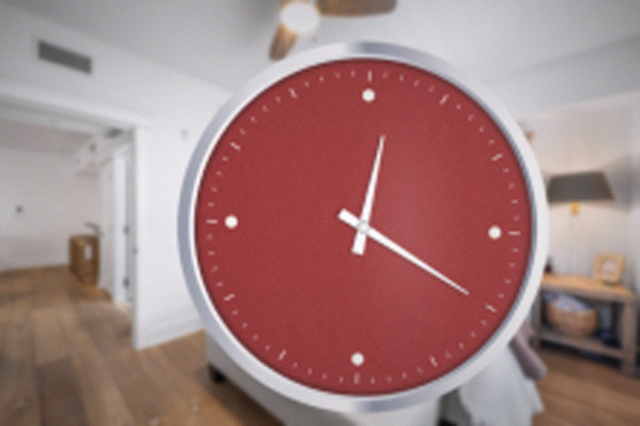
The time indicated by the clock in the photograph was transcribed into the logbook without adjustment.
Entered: 12:20
